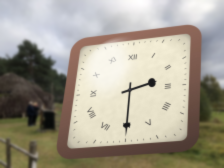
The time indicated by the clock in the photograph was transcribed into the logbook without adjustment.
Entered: 2:30
